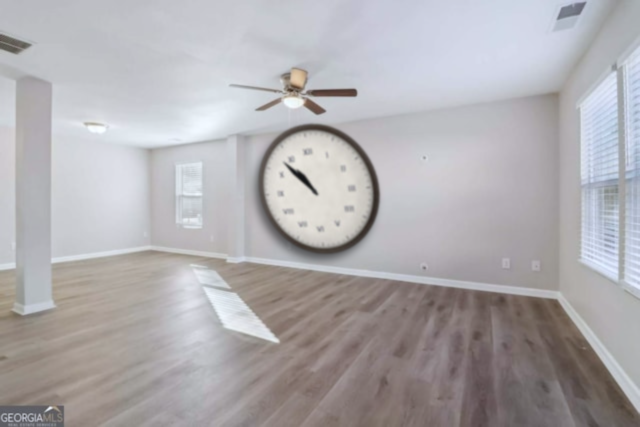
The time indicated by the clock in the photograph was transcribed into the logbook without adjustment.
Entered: 10:53
